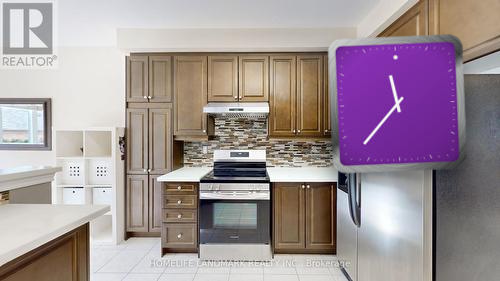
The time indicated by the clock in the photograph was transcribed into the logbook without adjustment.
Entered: 11:37
